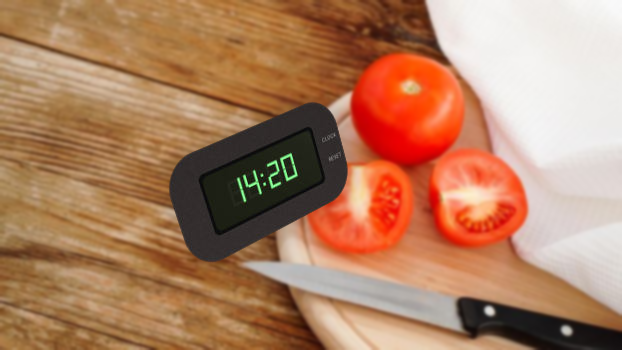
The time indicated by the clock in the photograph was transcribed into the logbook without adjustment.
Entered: 14:20
